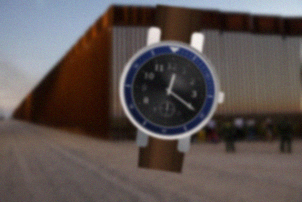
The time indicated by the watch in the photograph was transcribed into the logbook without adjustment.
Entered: 12:20
